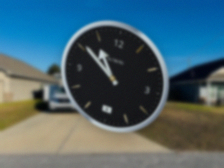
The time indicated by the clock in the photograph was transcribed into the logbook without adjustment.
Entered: 10:51
